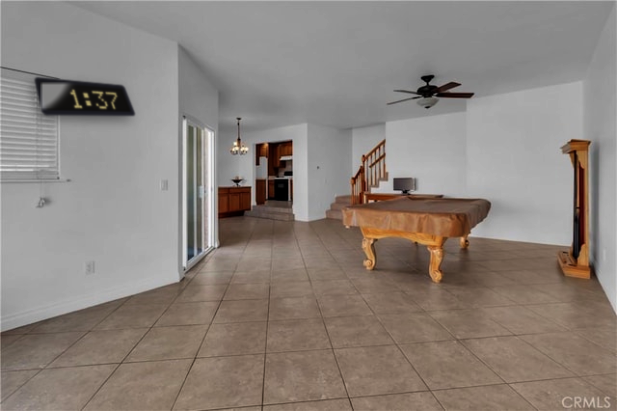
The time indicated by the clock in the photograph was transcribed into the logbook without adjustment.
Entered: 1:37
